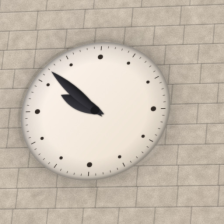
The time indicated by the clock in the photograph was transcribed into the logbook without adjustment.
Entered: 9:52
